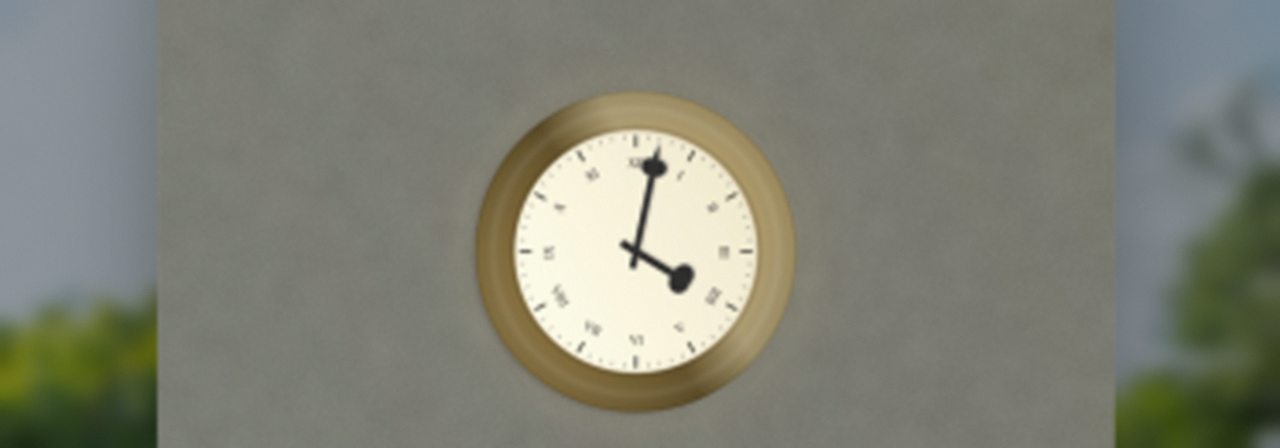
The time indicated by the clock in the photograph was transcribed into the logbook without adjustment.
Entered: 4:02
